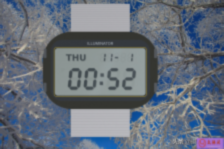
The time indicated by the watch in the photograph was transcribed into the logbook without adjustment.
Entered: 0:52
